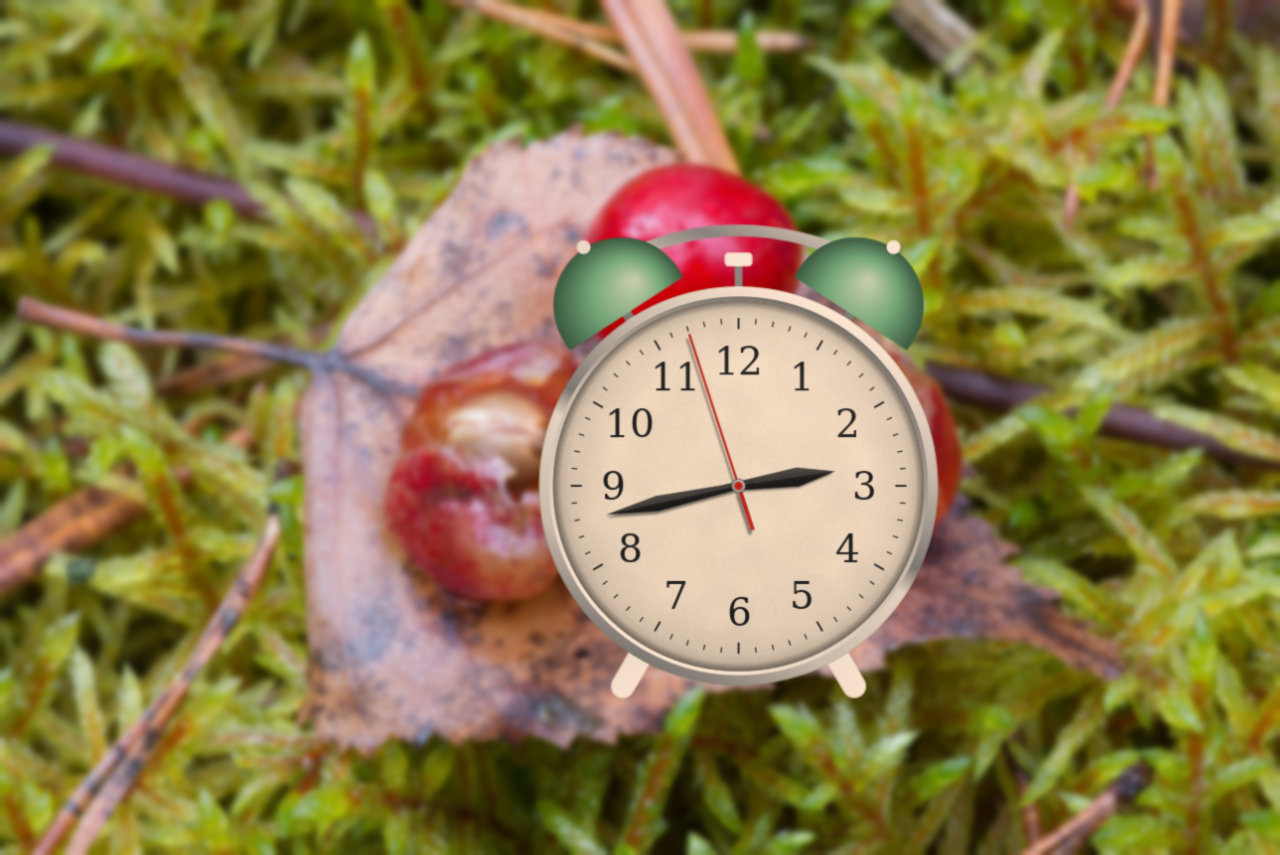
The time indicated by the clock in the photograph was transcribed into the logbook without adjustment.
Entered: 2:42:57
